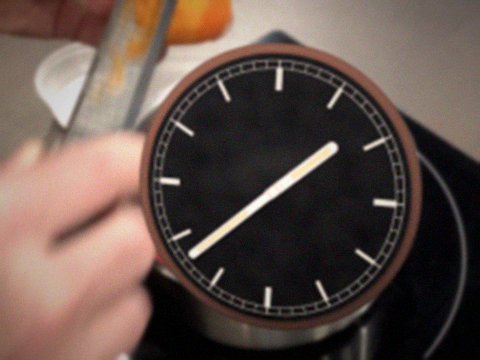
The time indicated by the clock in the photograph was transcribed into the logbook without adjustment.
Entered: 1:38
